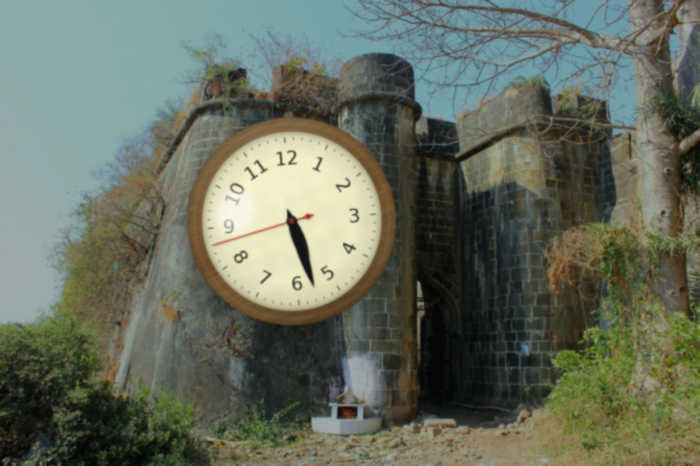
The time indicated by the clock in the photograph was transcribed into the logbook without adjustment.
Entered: 5:27:43
